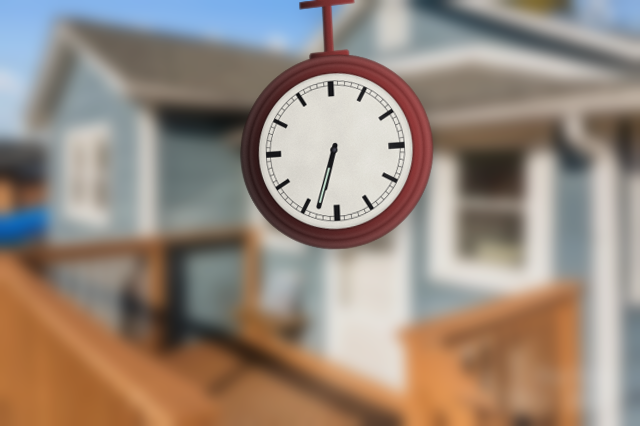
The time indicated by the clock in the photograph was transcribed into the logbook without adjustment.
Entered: 6:33
